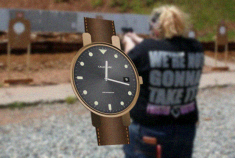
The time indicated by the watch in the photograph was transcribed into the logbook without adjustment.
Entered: 12:17
